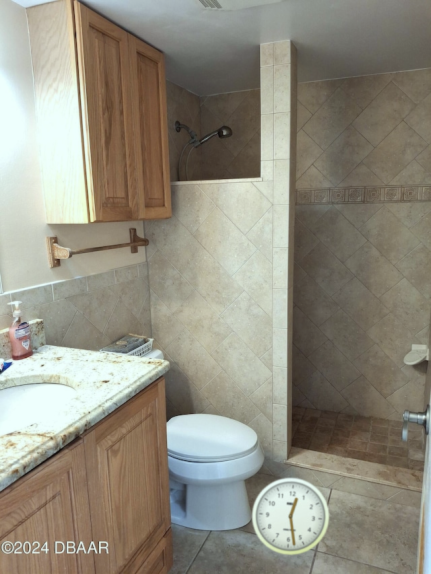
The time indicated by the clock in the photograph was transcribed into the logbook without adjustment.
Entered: 12:28
